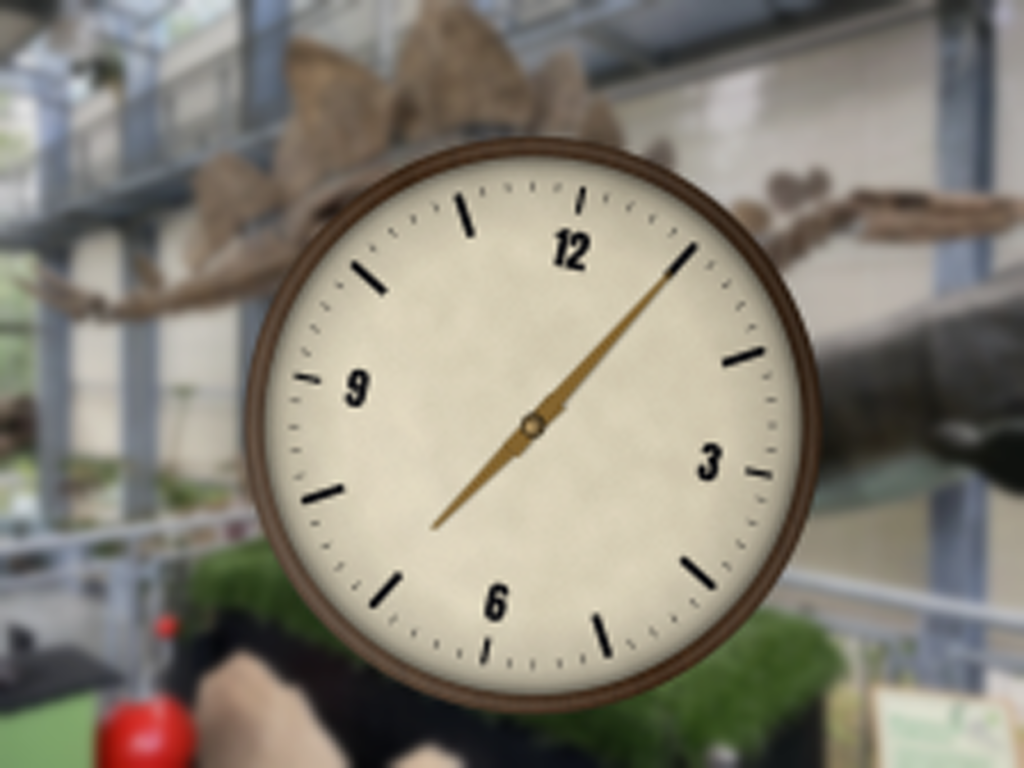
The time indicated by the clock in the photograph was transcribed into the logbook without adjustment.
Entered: 7:05
